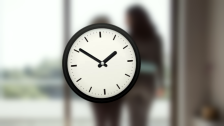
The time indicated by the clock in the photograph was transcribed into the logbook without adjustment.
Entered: 1:51
